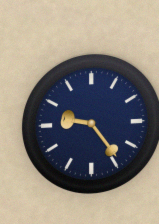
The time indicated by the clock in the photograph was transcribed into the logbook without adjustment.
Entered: 9:24
